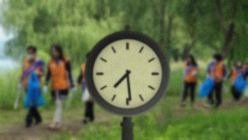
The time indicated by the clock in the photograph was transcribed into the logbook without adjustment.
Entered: 7:29
